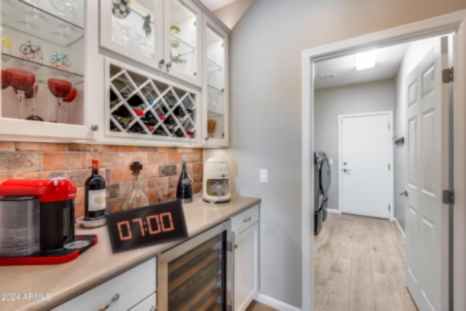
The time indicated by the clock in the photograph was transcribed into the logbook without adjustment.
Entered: 7:00
